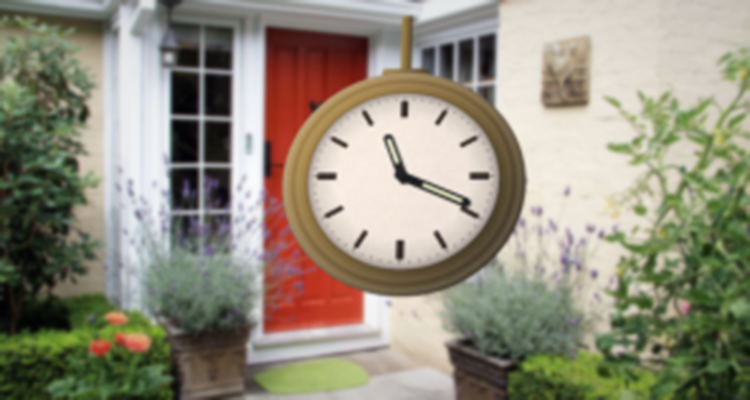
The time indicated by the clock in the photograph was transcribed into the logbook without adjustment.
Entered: 11:19
